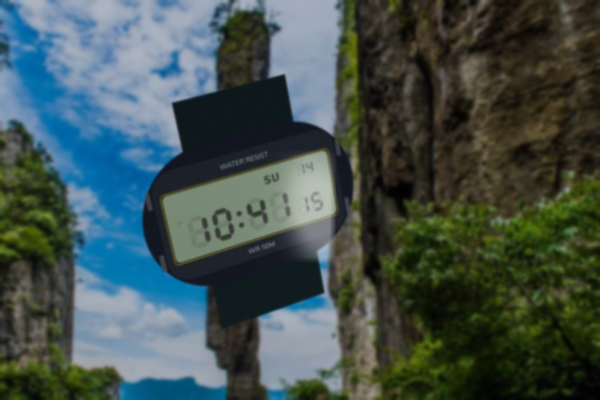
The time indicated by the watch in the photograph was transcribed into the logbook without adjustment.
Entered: 10:41:15
